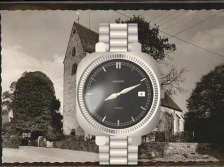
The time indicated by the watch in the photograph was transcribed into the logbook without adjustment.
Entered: 8:11
